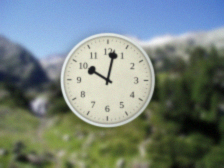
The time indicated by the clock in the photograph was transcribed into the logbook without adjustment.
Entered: 10:02
